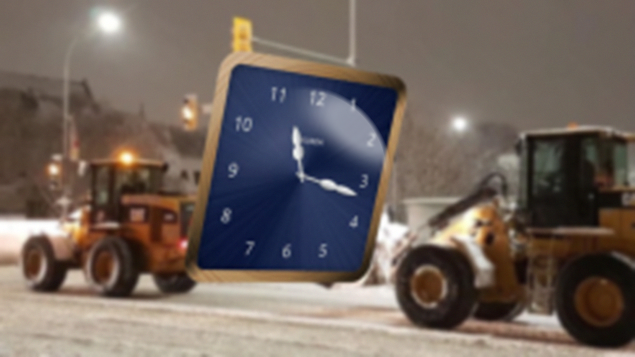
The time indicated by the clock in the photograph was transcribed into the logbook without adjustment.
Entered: 11:17
